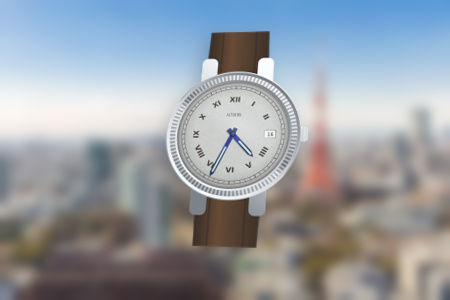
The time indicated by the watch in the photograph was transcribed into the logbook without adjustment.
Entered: 4:34
